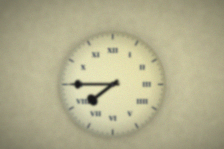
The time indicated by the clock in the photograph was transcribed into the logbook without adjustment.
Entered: 7:45
